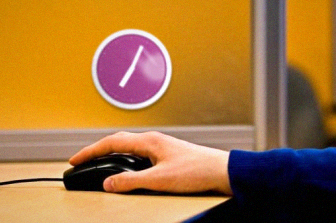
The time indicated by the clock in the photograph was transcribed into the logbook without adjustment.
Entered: 7:04
